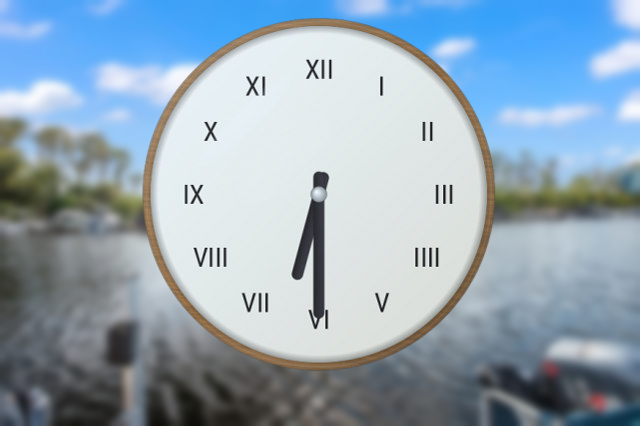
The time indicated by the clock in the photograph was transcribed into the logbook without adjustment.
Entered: 6:30
